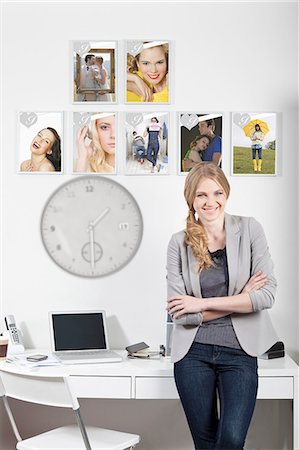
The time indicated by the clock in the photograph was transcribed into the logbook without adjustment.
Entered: 1:30
